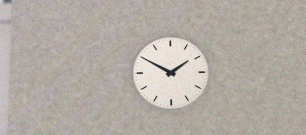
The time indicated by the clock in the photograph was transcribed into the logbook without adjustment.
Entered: 1:50
